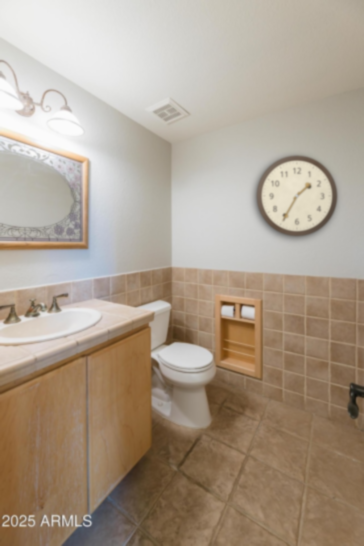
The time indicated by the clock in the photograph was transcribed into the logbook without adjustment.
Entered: 1:35
